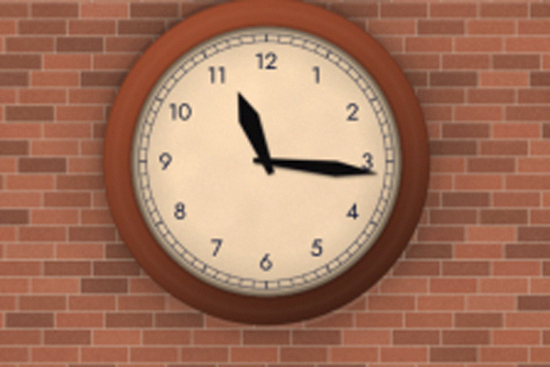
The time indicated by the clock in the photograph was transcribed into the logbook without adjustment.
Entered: 11:16
